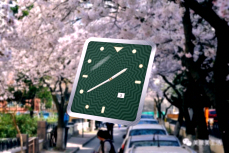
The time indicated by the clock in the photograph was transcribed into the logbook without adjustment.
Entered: 1:39
